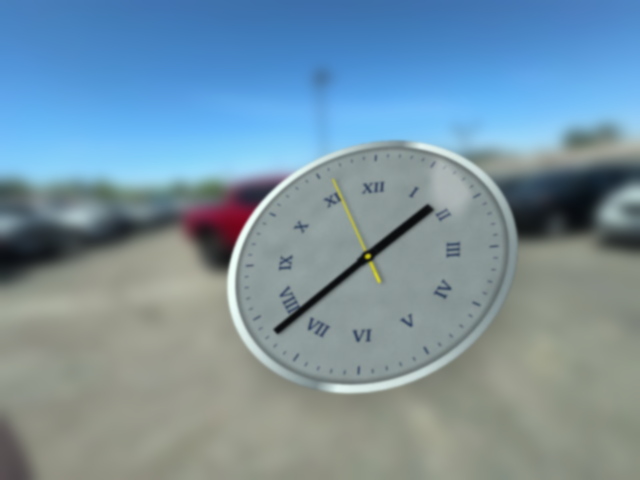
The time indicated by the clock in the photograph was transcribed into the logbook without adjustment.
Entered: 1:37:56
